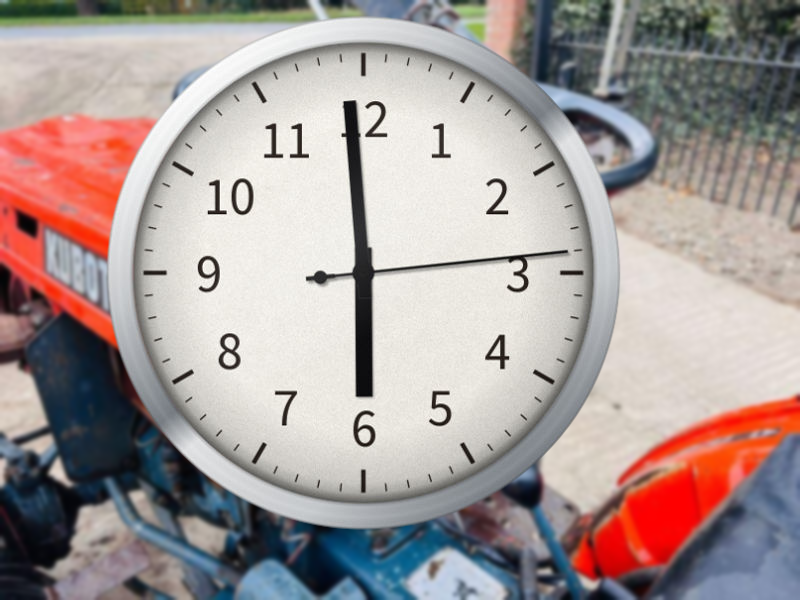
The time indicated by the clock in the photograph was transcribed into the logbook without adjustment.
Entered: 5:59:14
